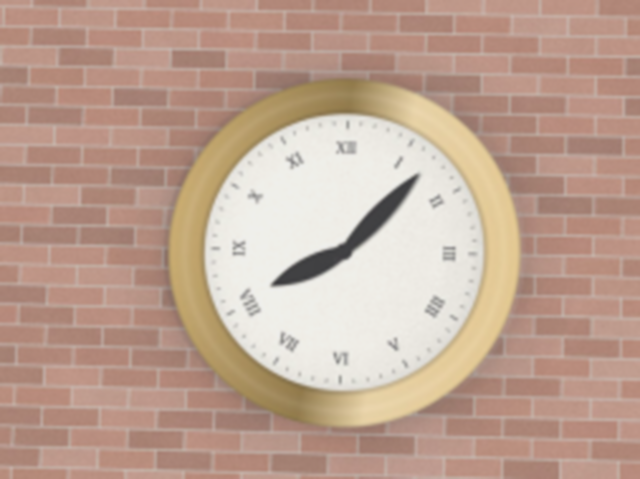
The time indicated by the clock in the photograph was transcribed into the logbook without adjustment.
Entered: 8:07
